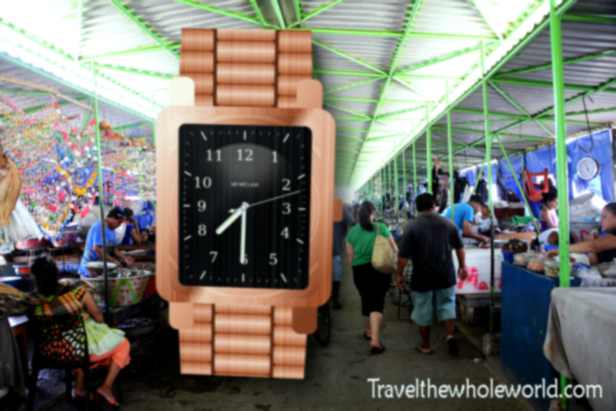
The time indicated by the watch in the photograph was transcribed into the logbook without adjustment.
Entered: 7:30:12
